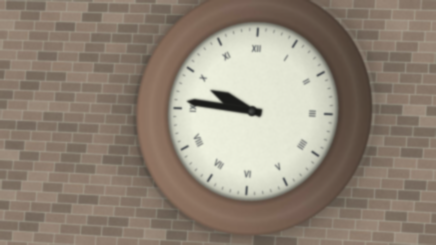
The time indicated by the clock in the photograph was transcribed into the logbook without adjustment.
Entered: 9:46
